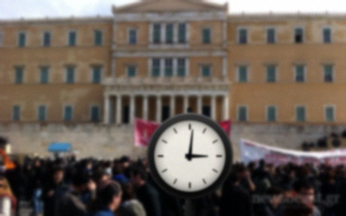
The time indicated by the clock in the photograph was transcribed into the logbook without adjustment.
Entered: 3:01
